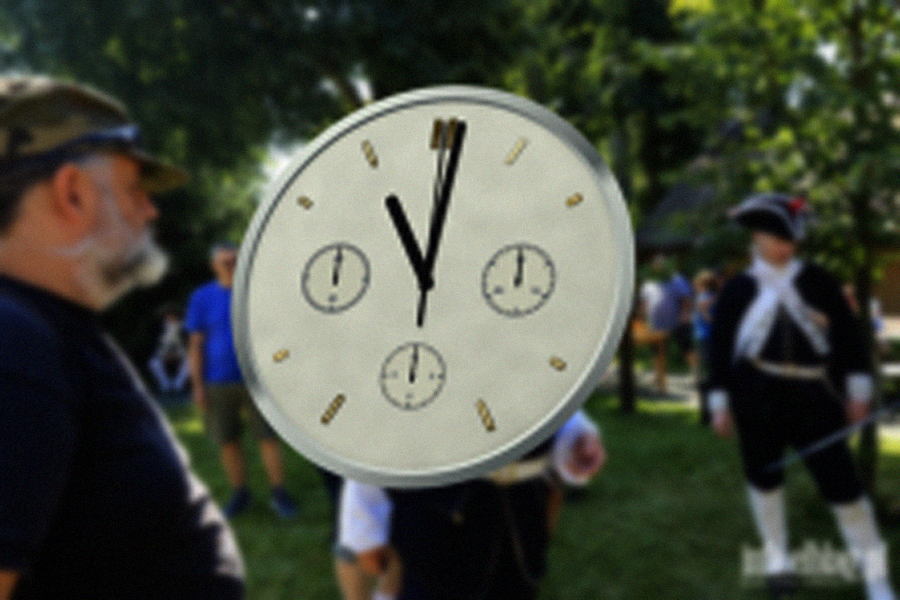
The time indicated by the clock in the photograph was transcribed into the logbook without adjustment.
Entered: 11:01
